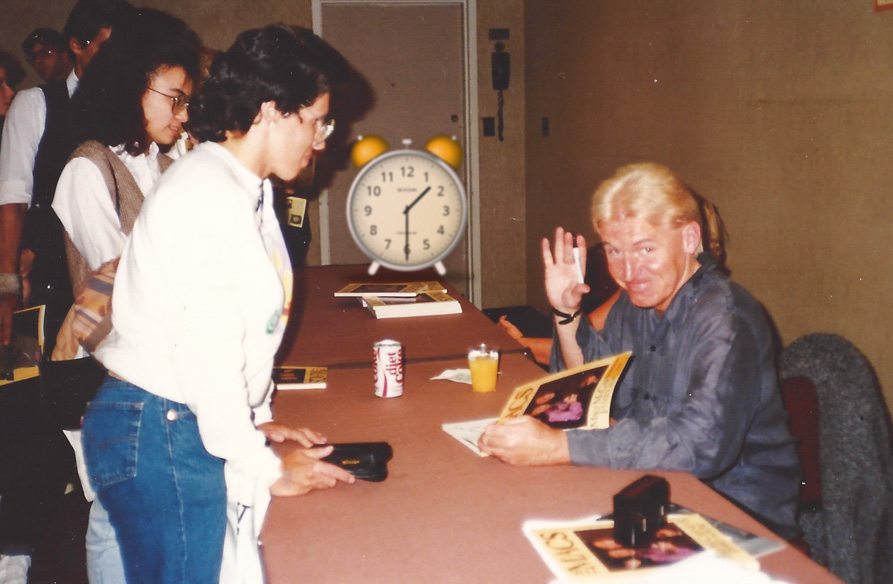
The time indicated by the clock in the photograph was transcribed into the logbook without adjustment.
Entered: 1:30
